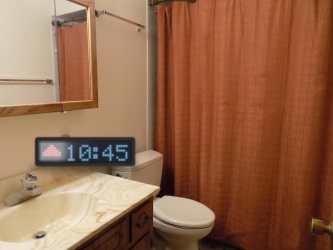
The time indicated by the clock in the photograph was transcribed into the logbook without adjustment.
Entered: 10:45
